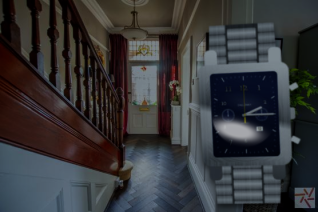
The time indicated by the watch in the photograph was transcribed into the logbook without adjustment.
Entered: 2:15
